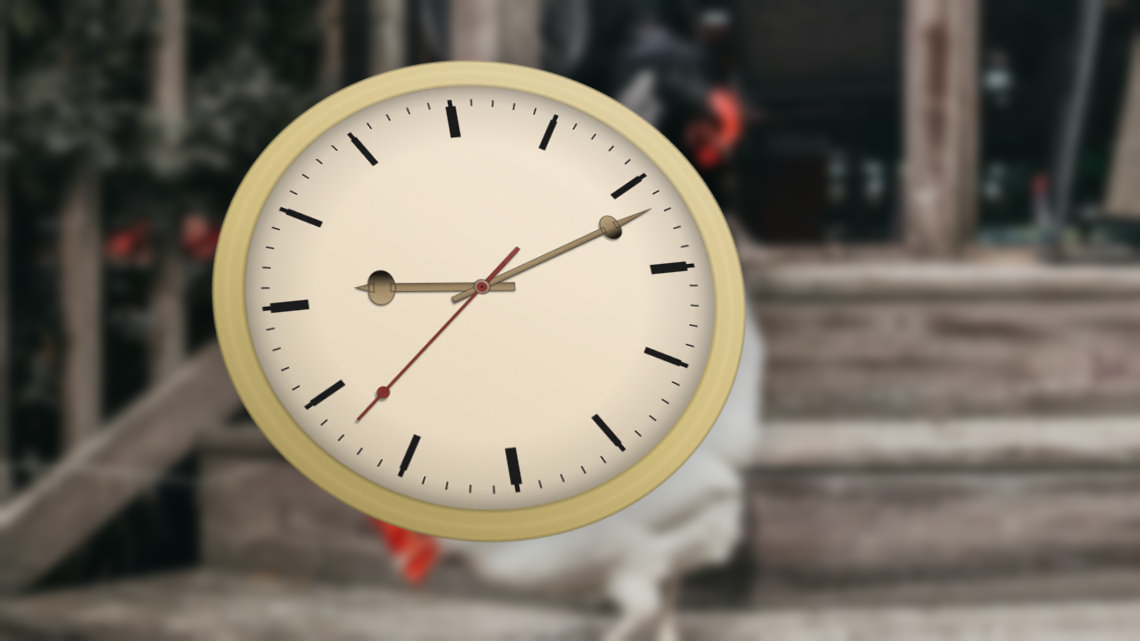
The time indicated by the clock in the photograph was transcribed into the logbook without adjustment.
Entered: 9:11:38
